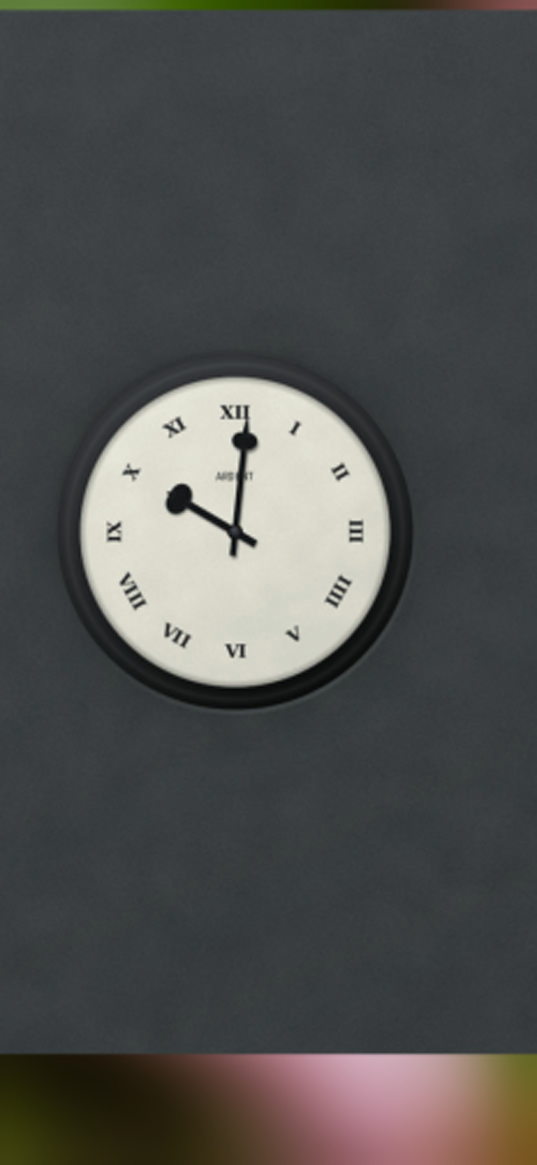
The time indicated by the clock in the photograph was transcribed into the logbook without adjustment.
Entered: 10:01
